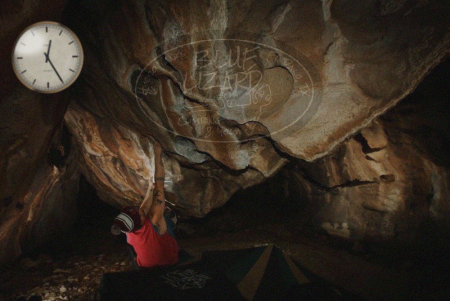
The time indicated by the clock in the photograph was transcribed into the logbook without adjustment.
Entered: 12:25
